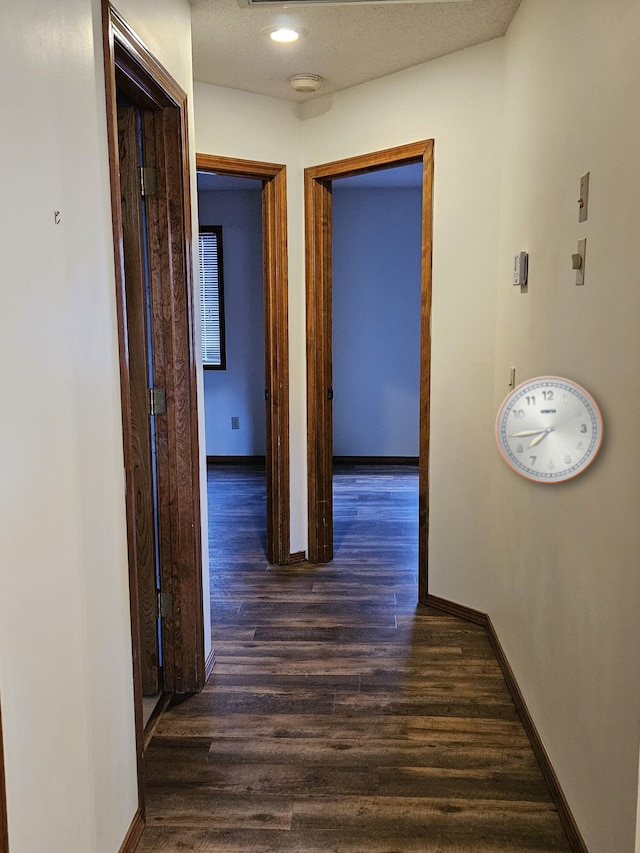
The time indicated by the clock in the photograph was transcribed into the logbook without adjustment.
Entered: 7:44
